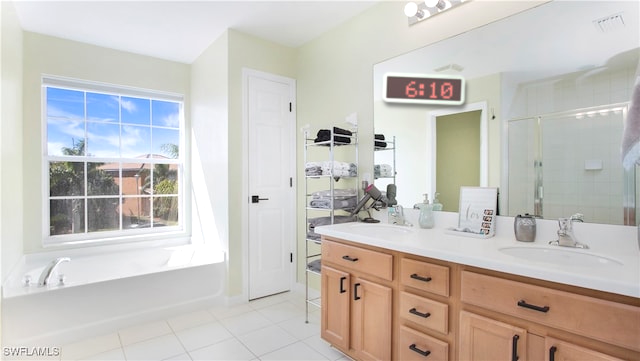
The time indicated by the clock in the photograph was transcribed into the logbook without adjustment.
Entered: 6:10
